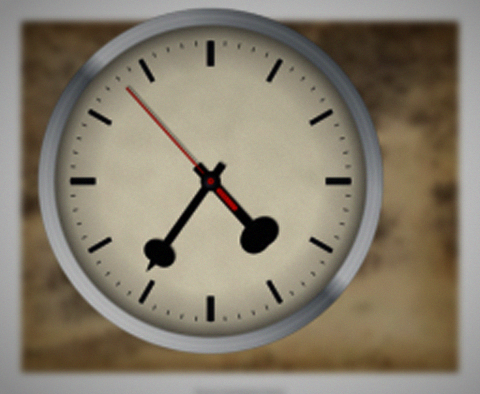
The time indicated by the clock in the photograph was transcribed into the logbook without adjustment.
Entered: 4:35:53
